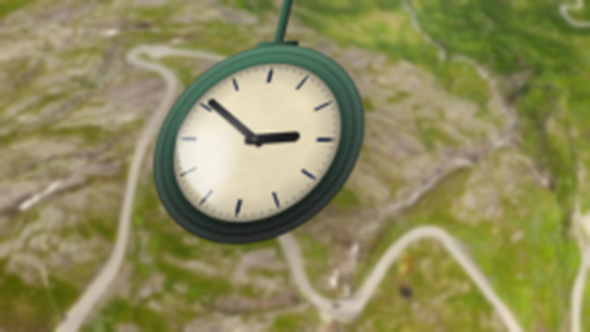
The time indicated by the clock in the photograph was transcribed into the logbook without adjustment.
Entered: 2:51
